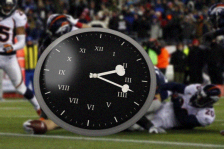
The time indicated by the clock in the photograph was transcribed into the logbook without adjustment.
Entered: 2:18
